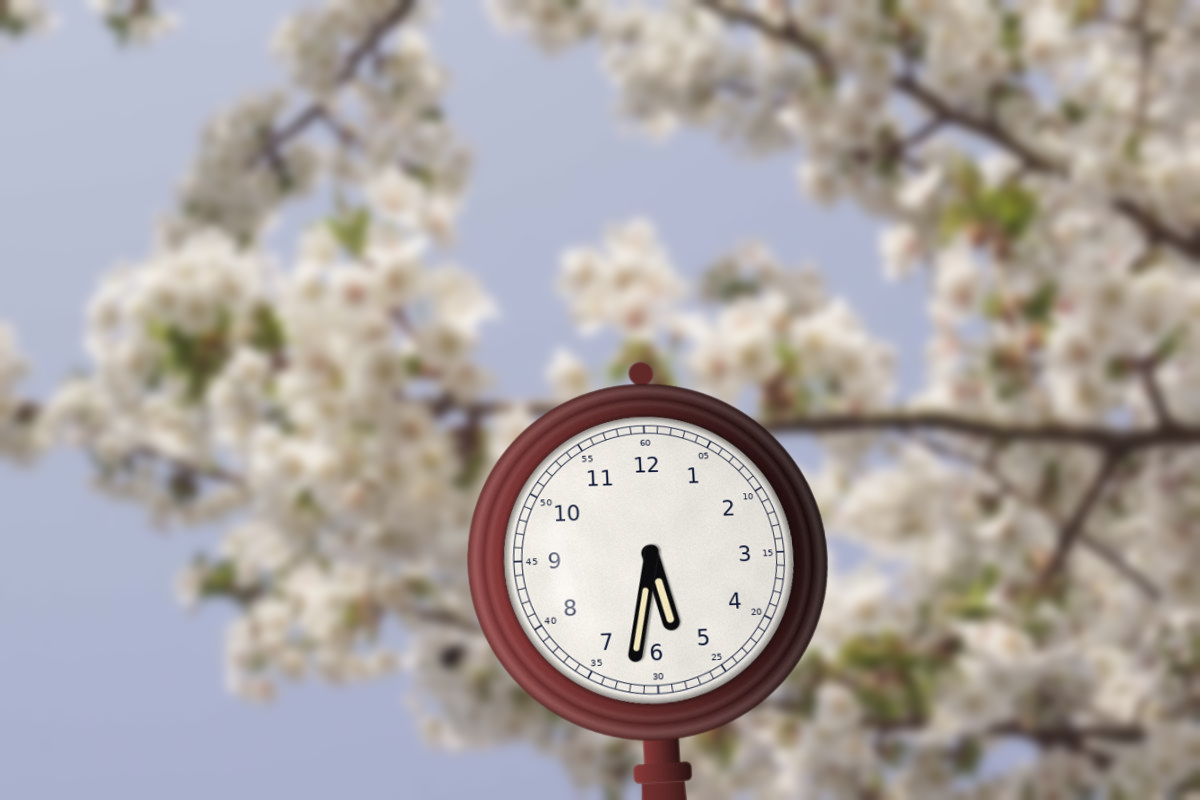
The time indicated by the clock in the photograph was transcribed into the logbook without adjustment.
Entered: 5:32
